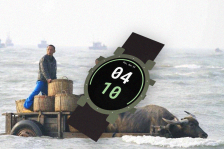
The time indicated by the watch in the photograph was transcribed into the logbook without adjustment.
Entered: 4:10
